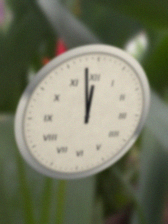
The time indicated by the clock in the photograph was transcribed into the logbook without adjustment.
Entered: 11:58
